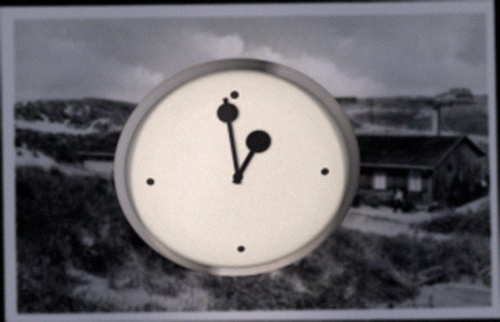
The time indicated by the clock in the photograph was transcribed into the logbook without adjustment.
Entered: 12:59
